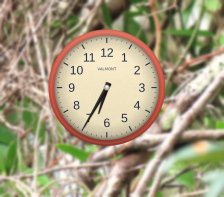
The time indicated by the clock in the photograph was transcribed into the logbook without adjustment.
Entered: 6:35
